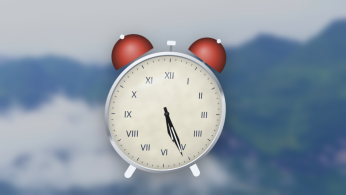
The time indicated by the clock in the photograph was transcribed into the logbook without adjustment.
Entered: 5:26
